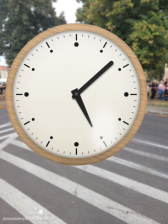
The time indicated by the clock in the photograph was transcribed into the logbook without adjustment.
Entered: 5:08
